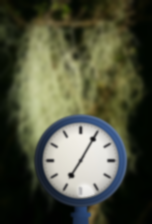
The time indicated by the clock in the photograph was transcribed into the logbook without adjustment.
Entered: 7:05
